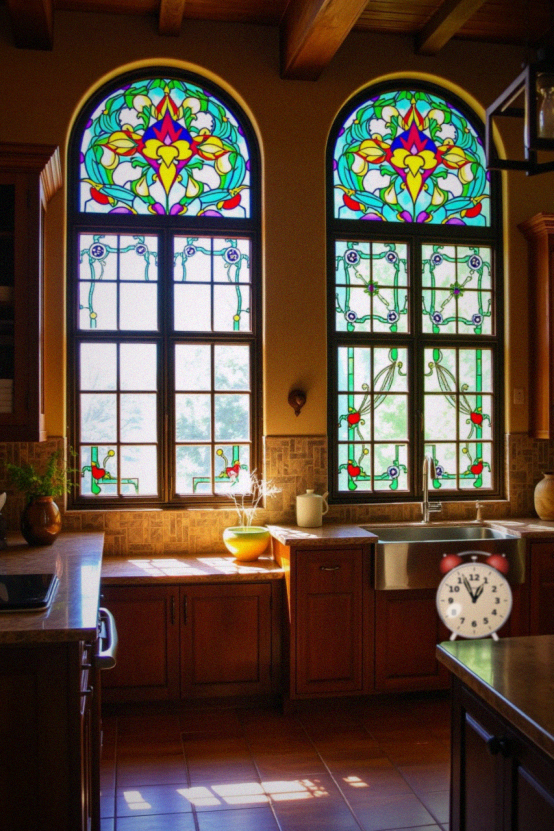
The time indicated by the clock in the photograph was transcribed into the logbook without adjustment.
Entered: 12:56
